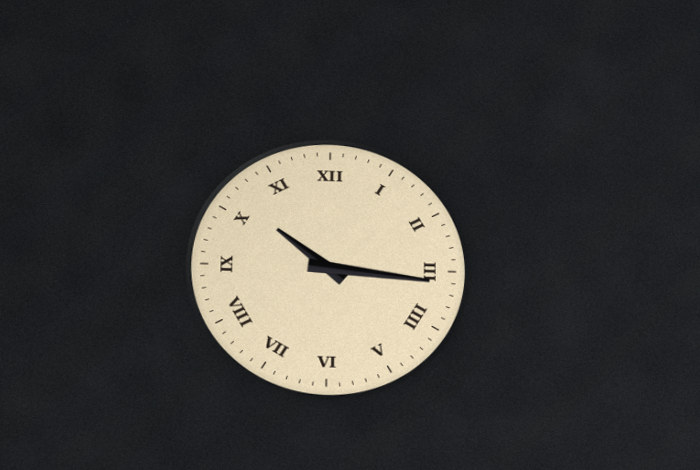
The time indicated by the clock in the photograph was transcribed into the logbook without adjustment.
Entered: 10:16
